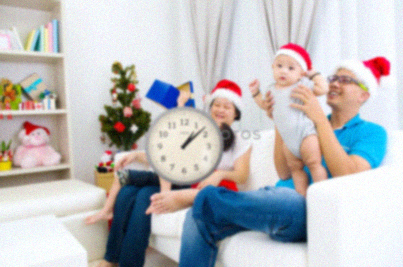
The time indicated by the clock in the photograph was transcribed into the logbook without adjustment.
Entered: 1:08
